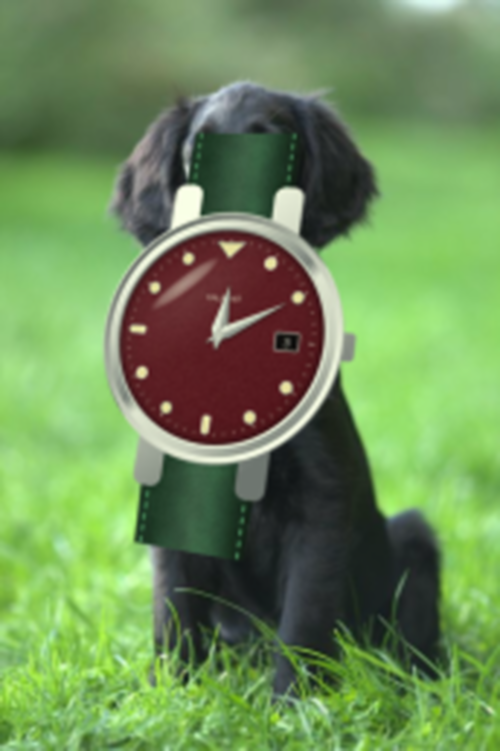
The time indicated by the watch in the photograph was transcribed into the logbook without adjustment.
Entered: 12:10
